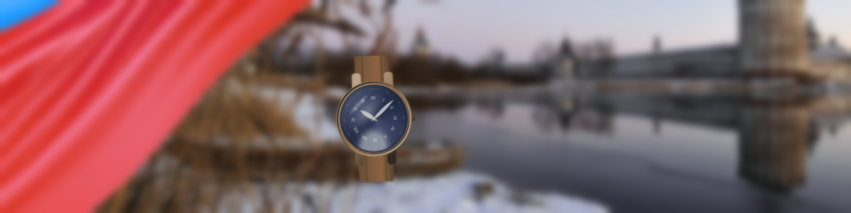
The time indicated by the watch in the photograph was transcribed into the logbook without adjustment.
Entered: 10:08
